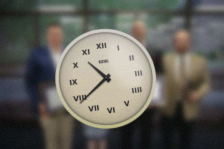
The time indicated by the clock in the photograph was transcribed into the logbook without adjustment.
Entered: 10:39
